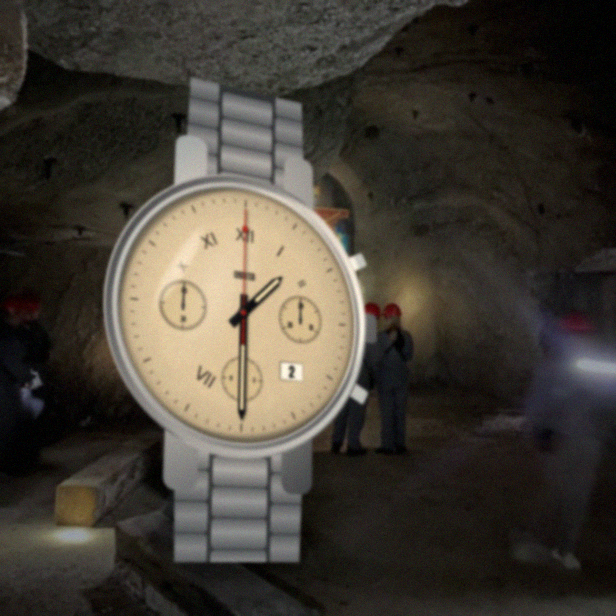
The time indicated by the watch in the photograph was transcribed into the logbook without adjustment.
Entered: 1:30
